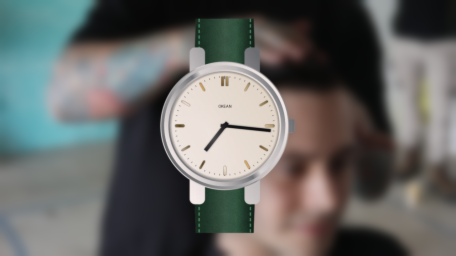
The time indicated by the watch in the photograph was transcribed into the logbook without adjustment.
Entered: 7:16
